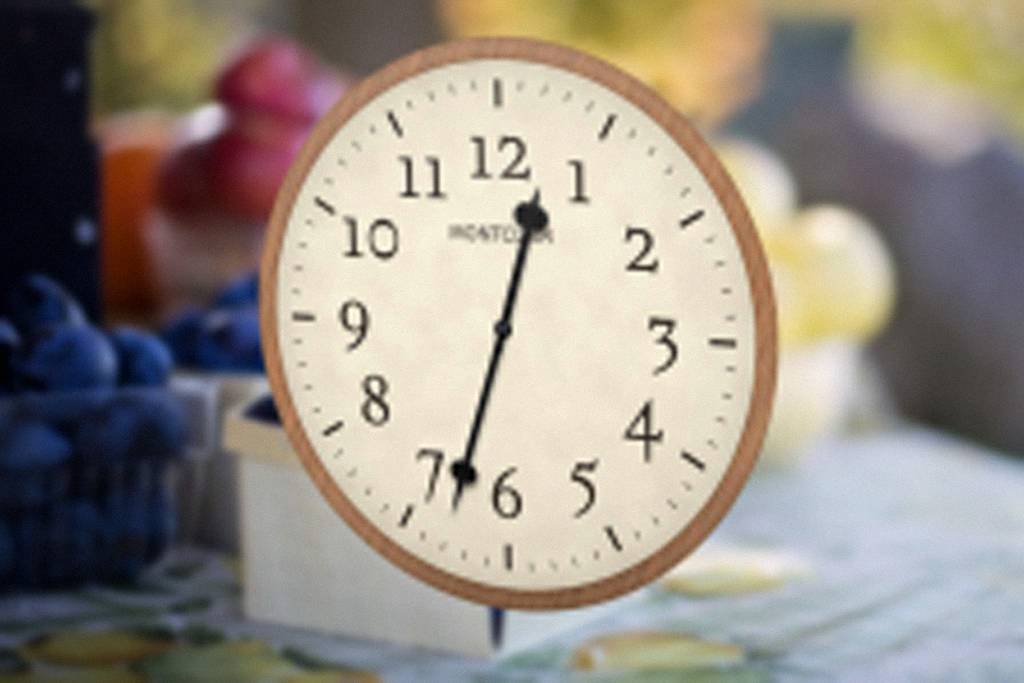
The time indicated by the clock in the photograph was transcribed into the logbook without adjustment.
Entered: 12:33
